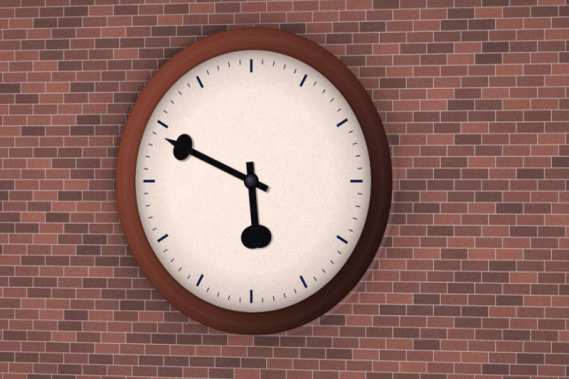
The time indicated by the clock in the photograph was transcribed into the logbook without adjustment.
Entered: 5:49
